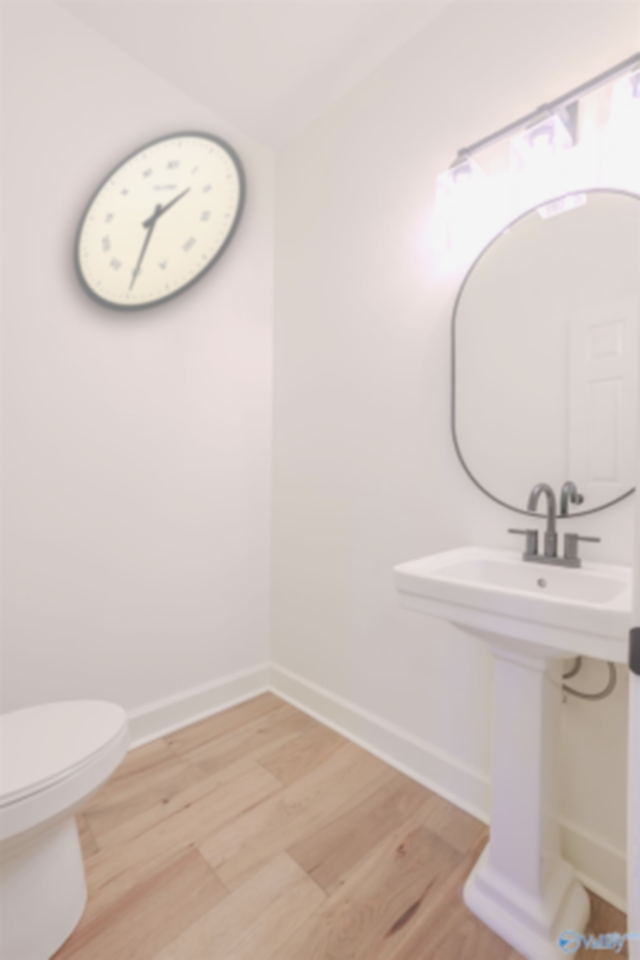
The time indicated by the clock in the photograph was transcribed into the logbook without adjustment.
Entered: 1:30
